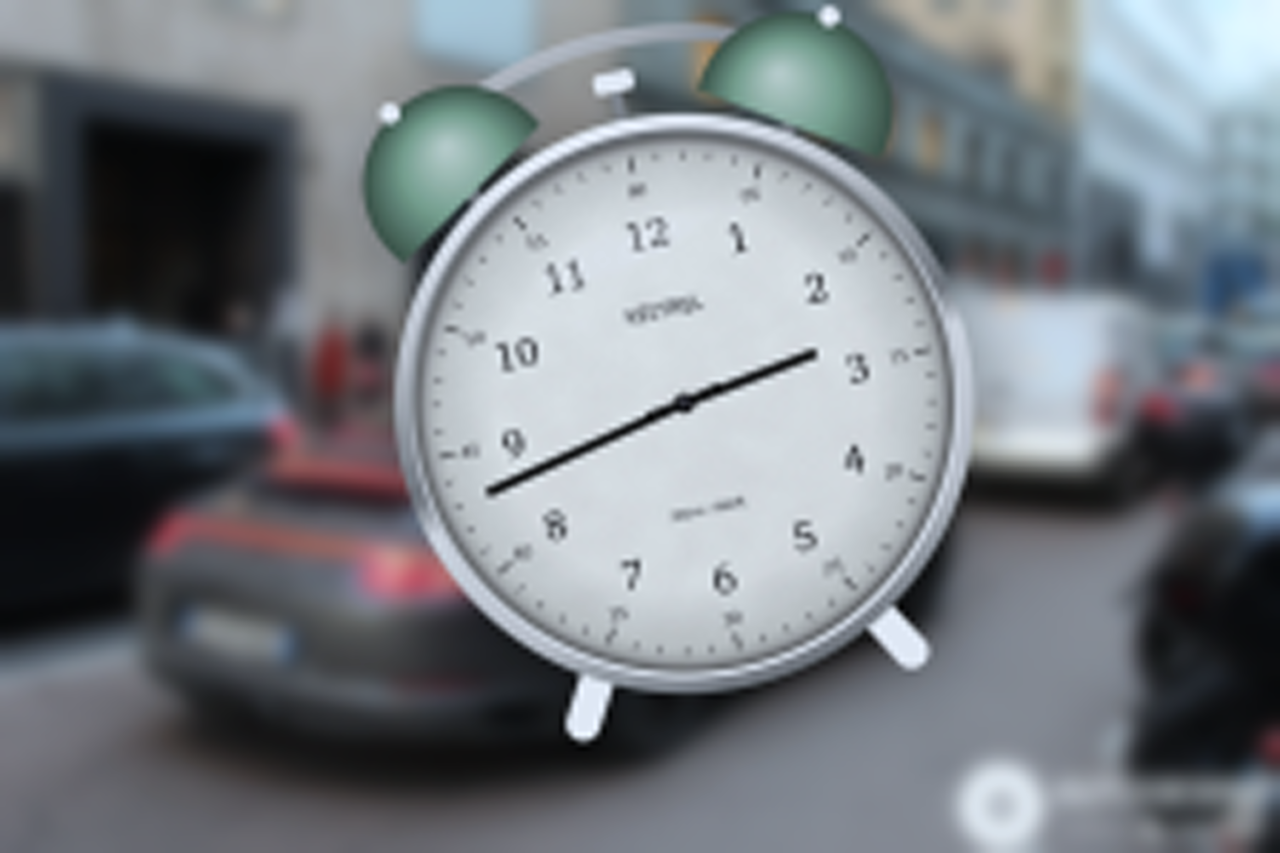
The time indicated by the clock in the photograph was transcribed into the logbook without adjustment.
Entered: 2:43
